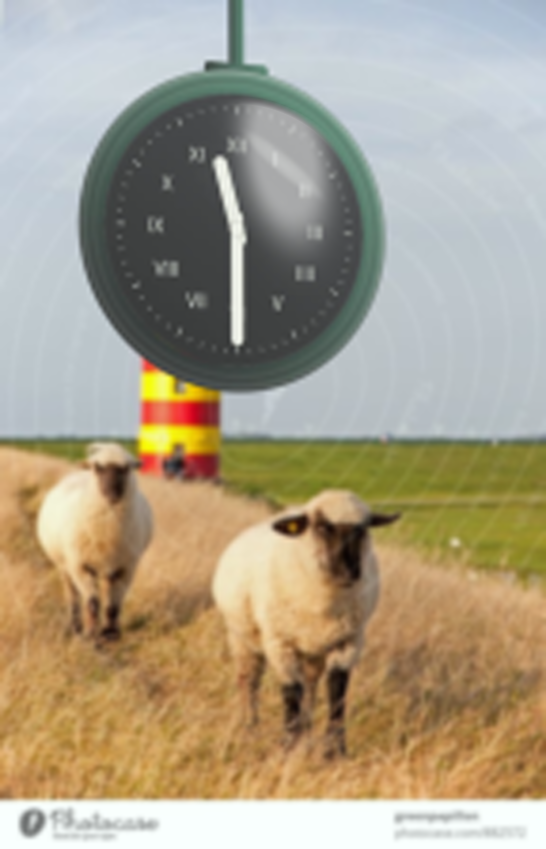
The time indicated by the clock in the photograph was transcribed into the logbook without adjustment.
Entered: 11:30
